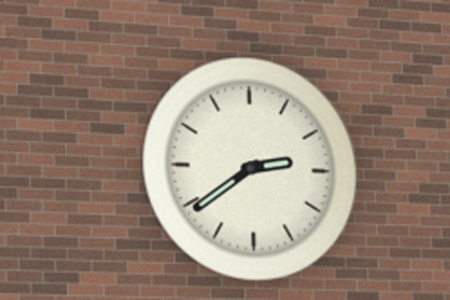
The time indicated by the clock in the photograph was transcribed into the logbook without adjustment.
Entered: 2:39
